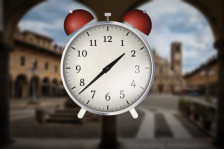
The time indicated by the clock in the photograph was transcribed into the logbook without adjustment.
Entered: 1:38
